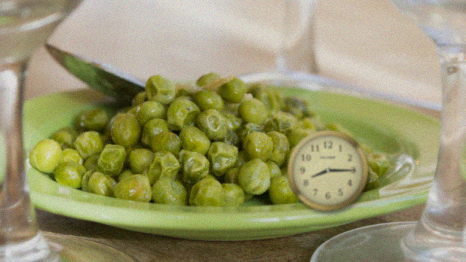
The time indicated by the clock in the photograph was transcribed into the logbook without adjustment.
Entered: 8:15
